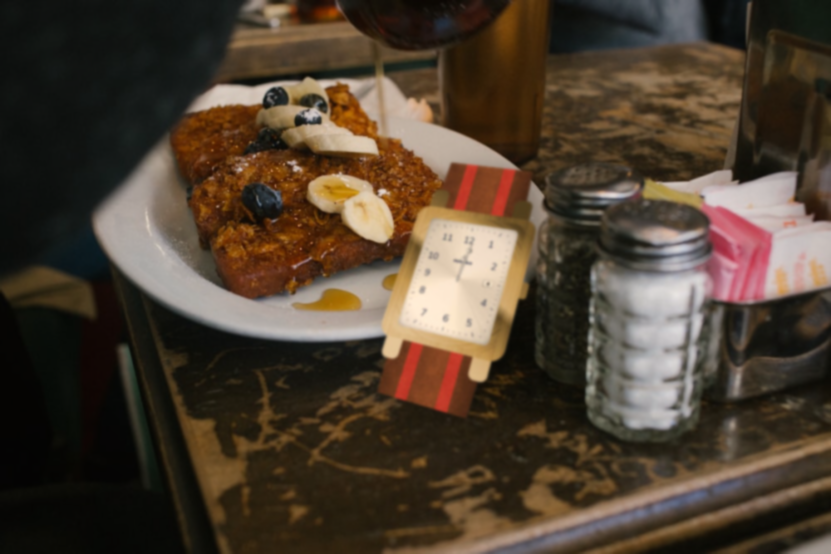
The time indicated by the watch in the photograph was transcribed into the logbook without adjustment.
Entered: 12:01
